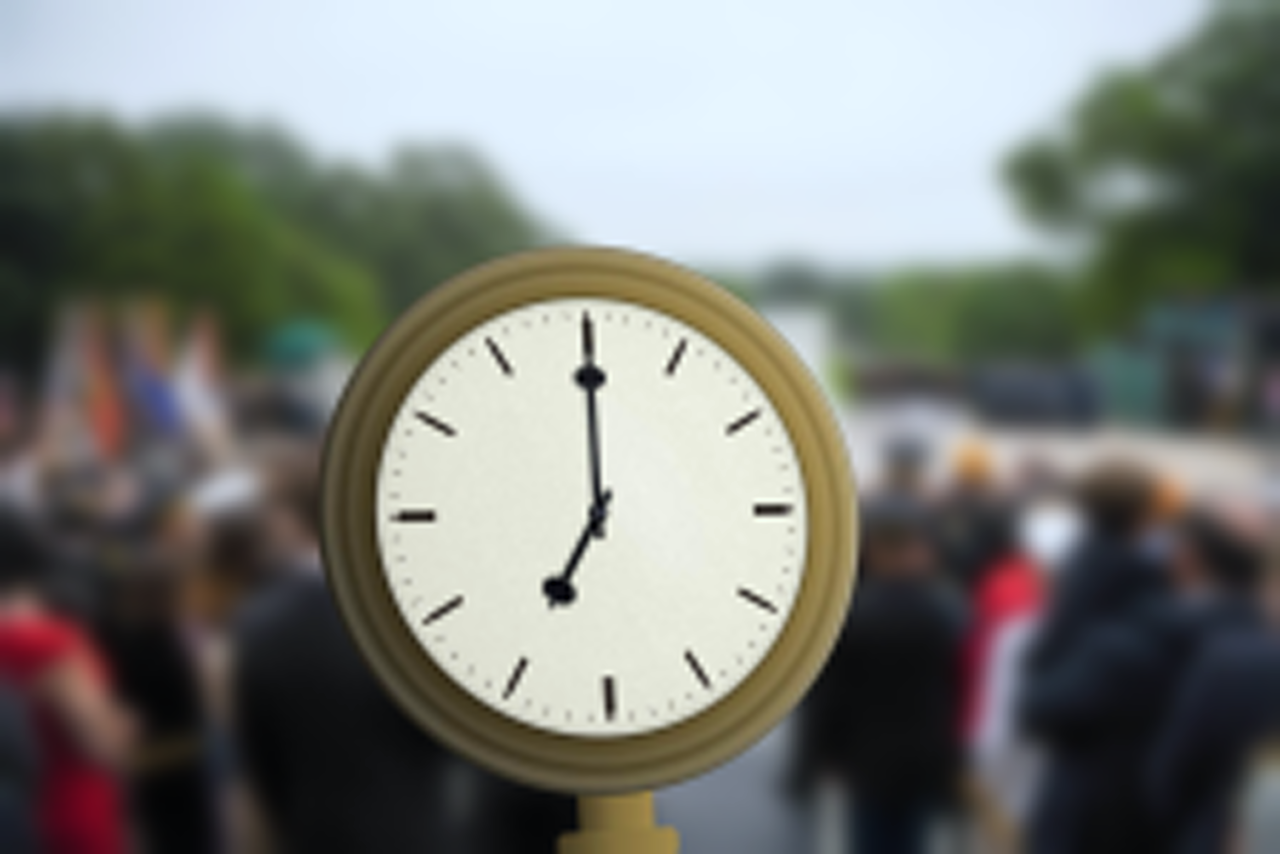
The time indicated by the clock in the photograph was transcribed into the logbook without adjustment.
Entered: 7:00
